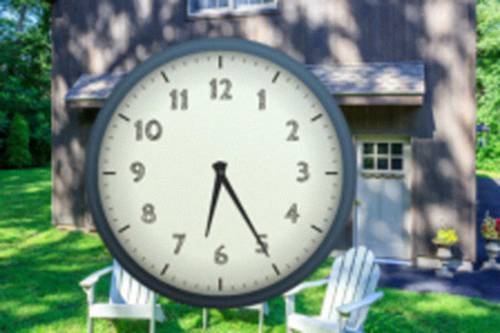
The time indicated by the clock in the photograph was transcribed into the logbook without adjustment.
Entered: 6:25
